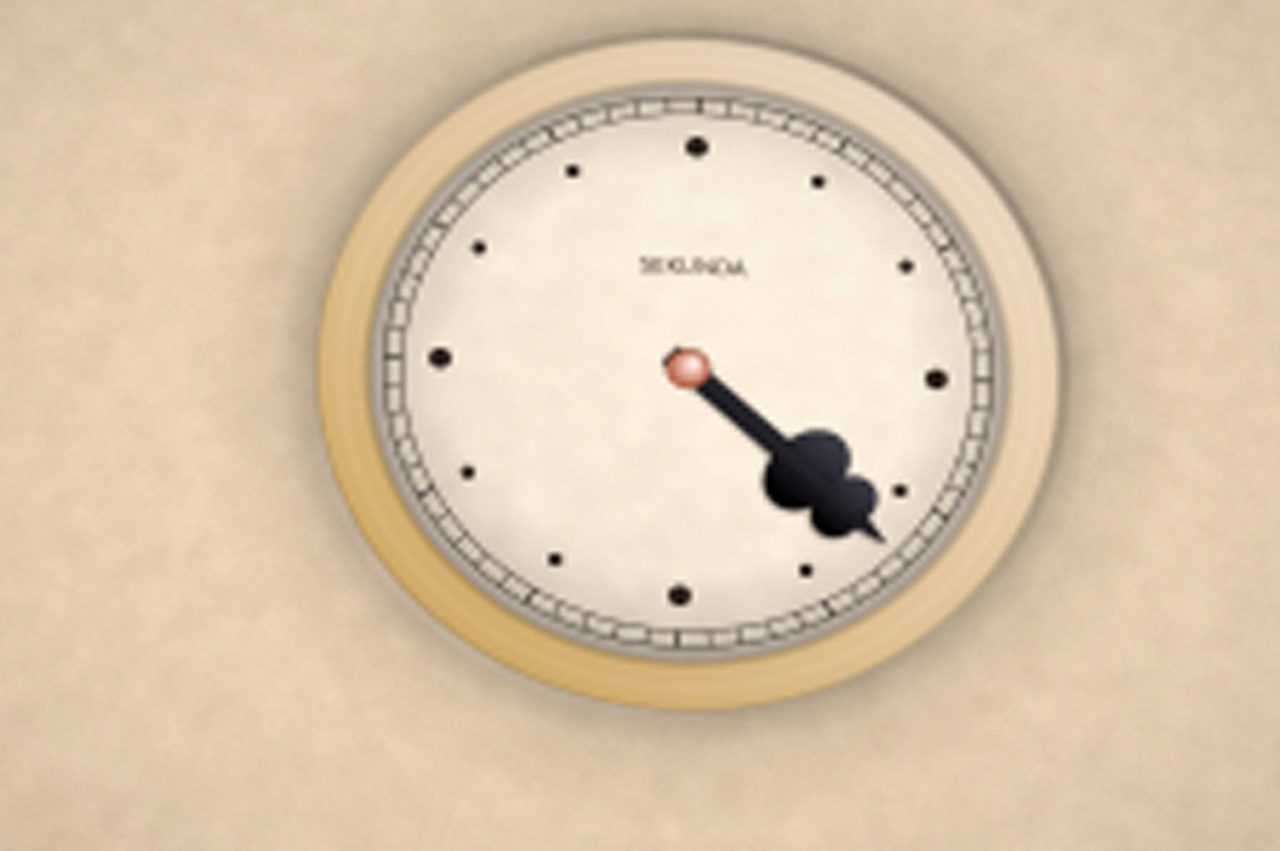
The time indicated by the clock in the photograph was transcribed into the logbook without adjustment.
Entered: 4:22
